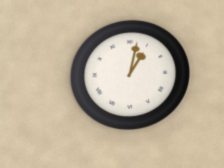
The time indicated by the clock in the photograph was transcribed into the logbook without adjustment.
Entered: 1:02
